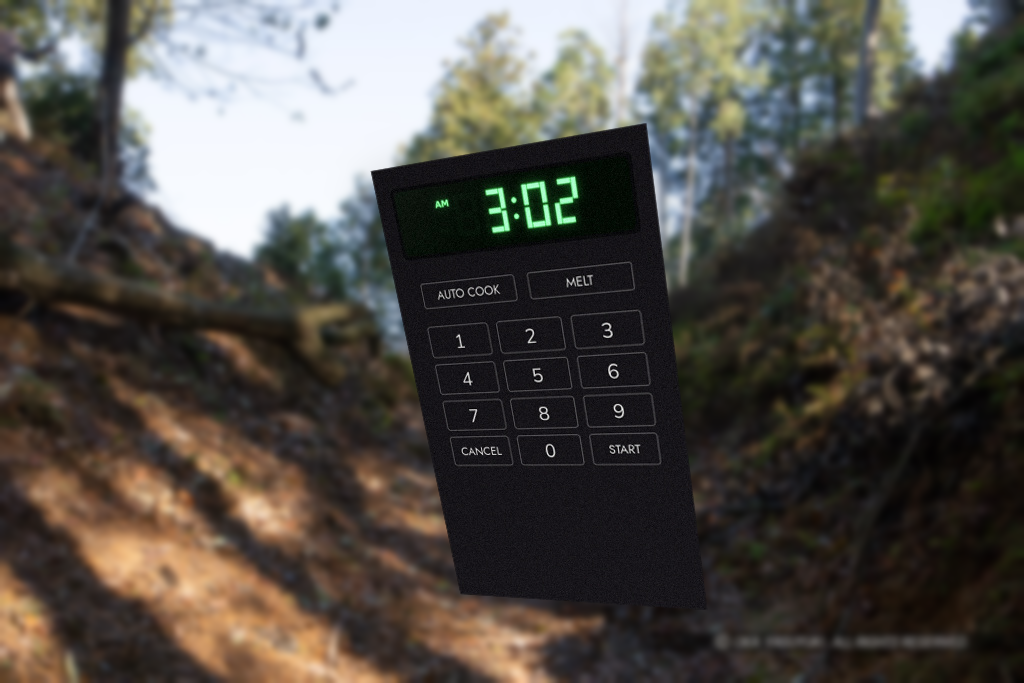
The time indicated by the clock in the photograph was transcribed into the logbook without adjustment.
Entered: 3:02
